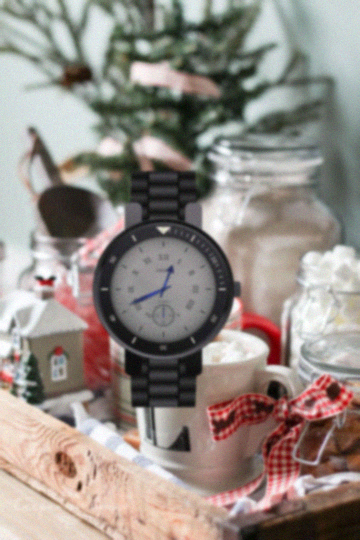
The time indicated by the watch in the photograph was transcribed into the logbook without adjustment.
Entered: 12:41
